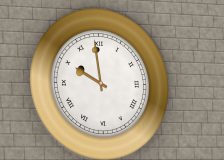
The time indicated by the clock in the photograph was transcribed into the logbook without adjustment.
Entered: 9:59
